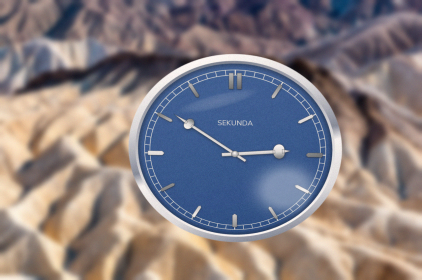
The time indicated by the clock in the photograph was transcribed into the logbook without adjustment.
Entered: 2:51
